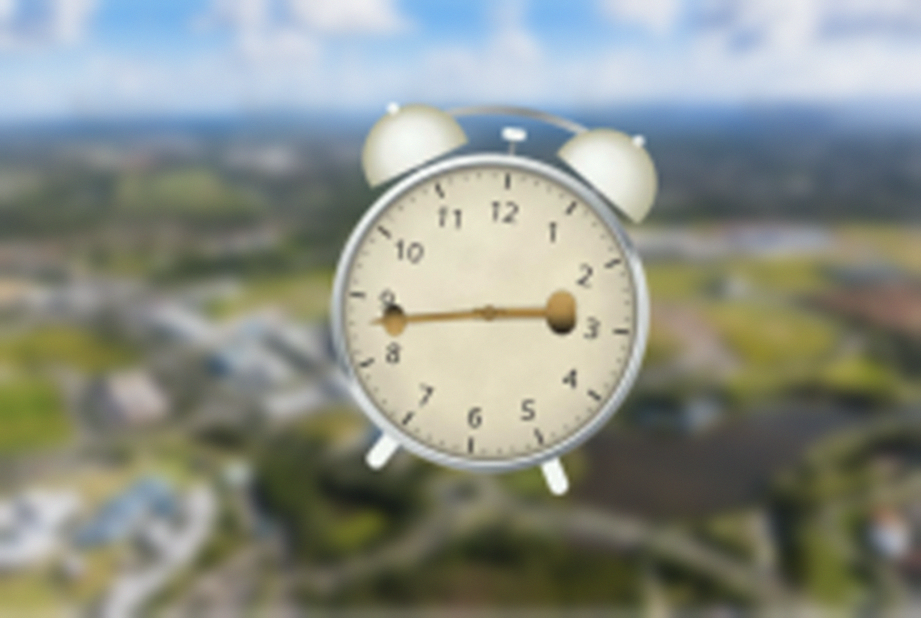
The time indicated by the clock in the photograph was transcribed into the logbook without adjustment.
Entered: 2:43
